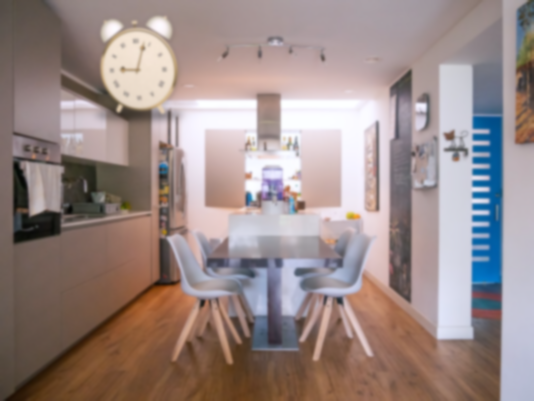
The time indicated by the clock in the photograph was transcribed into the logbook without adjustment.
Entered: 9:03
